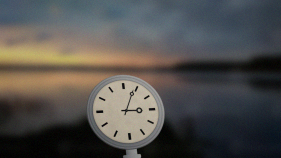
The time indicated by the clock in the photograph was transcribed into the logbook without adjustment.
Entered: 3:04
